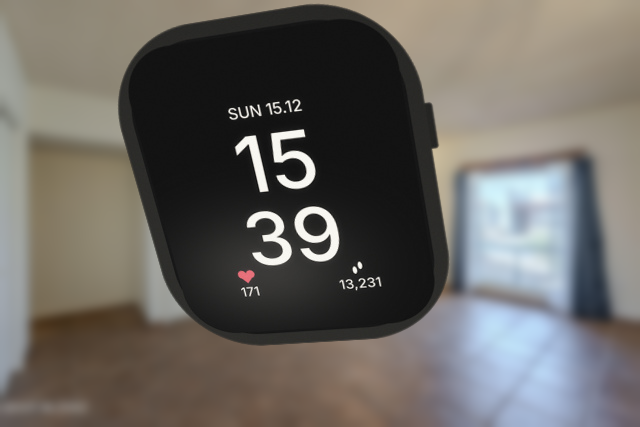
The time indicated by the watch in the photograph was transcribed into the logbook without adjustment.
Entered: 15:39
